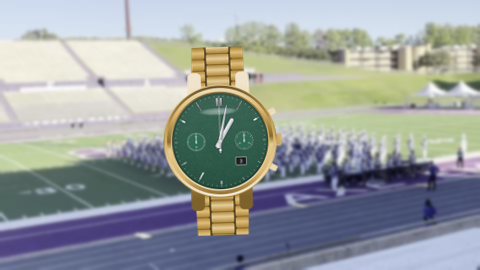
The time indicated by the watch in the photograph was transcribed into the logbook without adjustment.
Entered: 1:02
